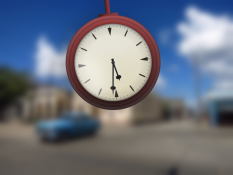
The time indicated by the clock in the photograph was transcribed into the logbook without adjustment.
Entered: 5:31
